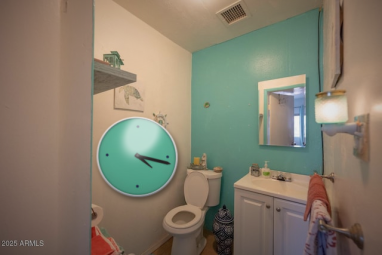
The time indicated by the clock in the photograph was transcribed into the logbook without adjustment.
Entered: 4:17
